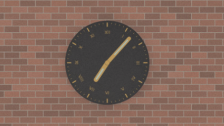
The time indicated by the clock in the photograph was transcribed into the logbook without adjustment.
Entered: 7:07
